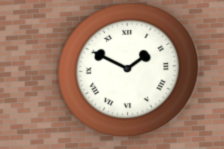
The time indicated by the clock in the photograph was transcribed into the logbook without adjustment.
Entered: 1:50
